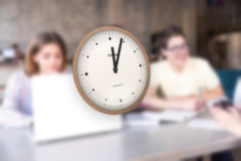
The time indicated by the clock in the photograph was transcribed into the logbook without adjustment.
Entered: 12:04
